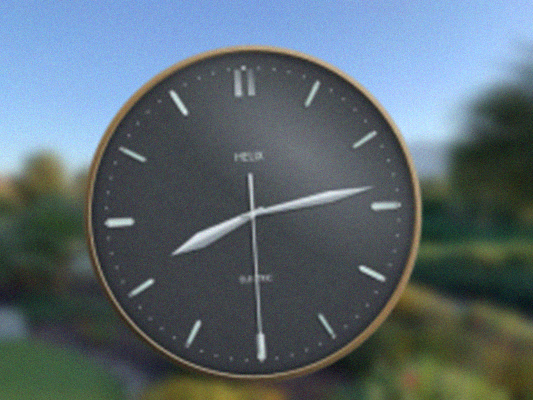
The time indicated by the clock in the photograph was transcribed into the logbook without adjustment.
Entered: 8:13:30
